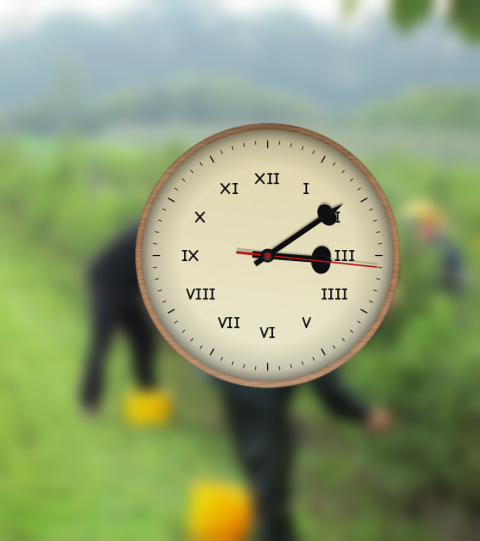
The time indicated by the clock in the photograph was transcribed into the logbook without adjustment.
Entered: 3:09:16
